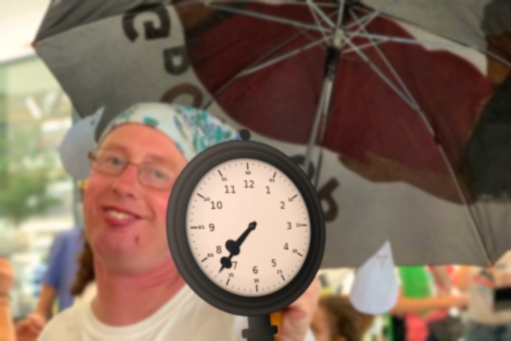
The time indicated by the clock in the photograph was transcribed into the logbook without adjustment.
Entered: 7:37
